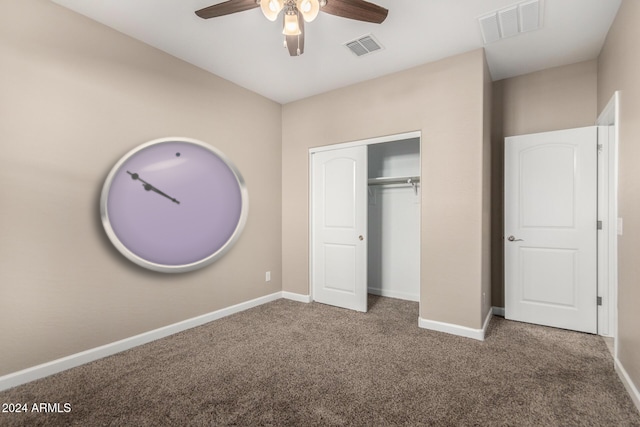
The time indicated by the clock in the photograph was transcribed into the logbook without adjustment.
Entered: 9:50
